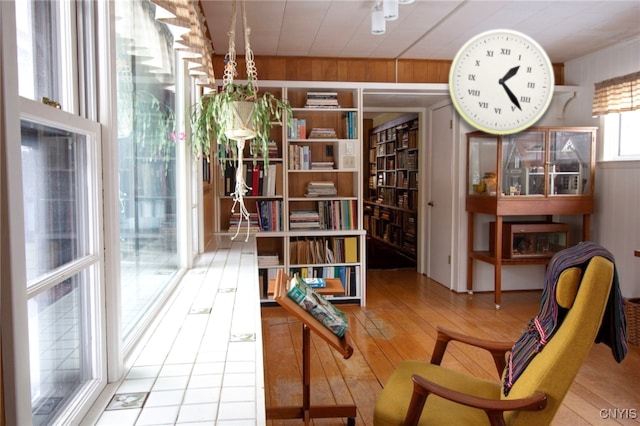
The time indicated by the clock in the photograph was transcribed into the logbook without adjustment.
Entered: 1:23
